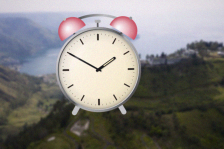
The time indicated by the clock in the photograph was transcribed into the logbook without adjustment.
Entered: 1:50
